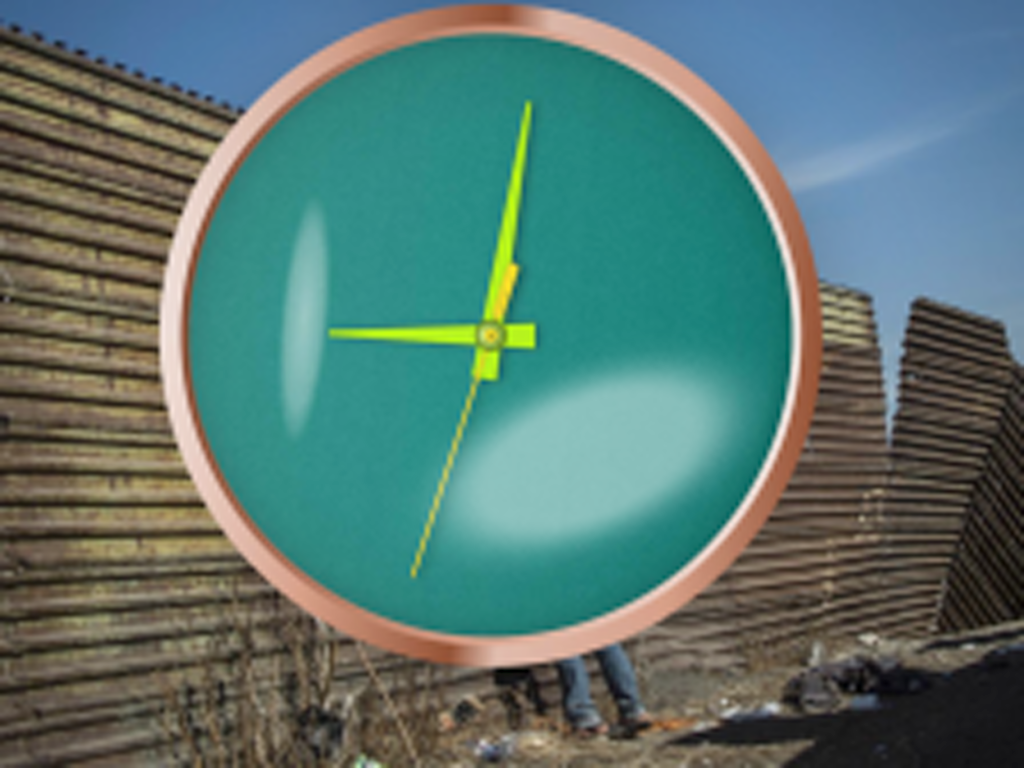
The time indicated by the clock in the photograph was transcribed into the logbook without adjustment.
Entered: 9:01:33
